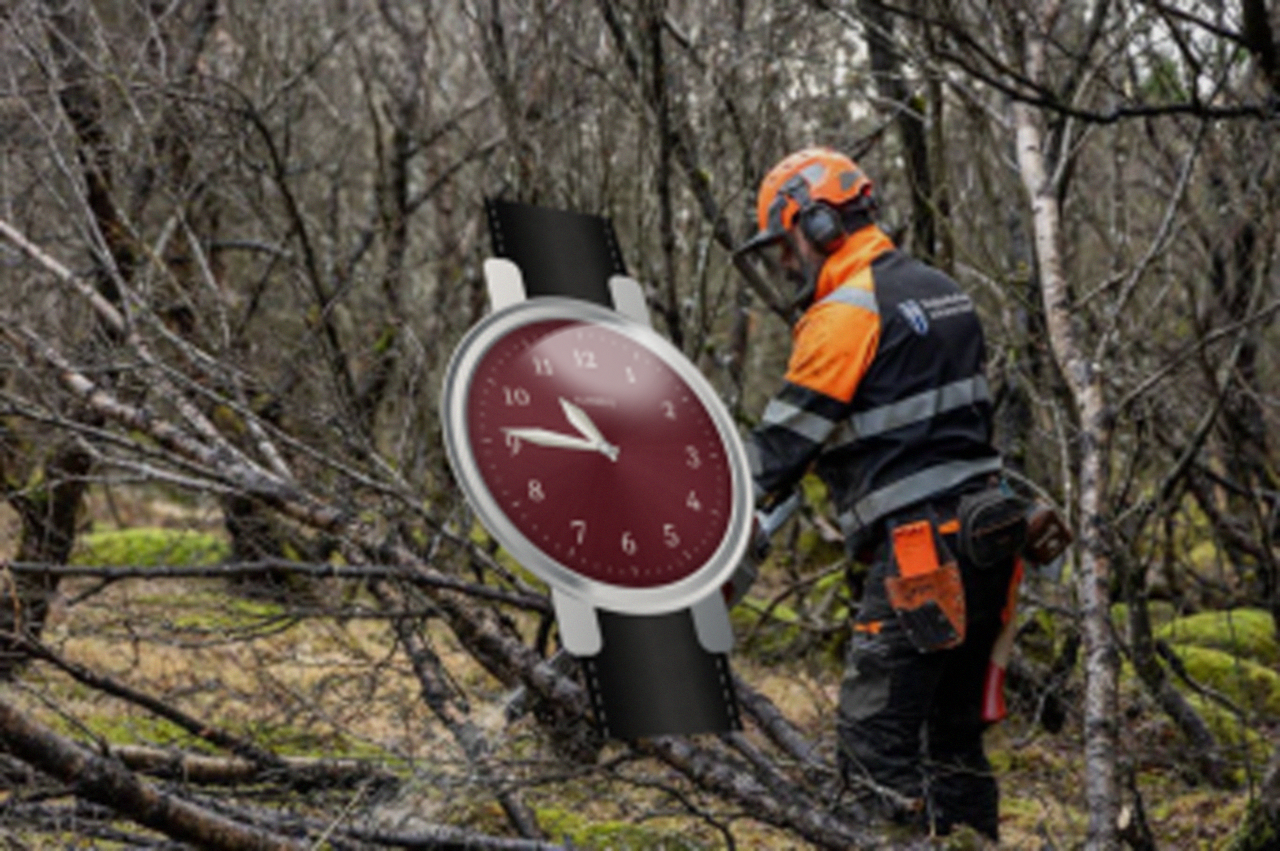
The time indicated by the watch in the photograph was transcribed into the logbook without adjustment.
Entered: 10:46
